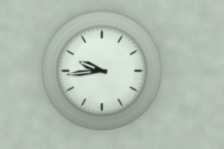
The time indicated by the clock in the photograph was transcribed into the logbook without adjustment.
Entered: 9:44
